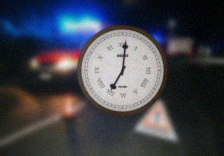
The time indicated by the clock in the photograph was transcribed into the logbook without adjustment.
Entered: 7:01
